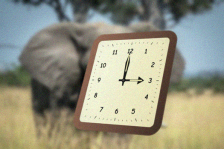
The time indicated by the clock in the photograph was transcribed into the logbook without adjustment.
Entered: 3:00
